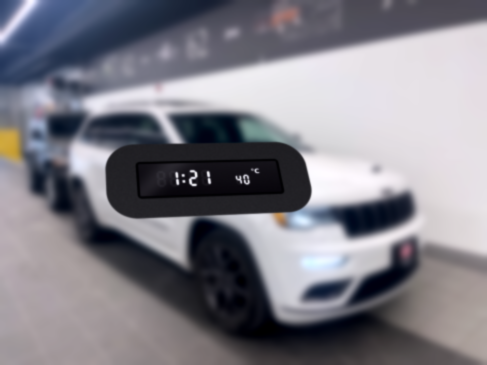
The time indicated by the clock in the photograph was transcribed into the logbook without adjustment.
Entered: 1:21
